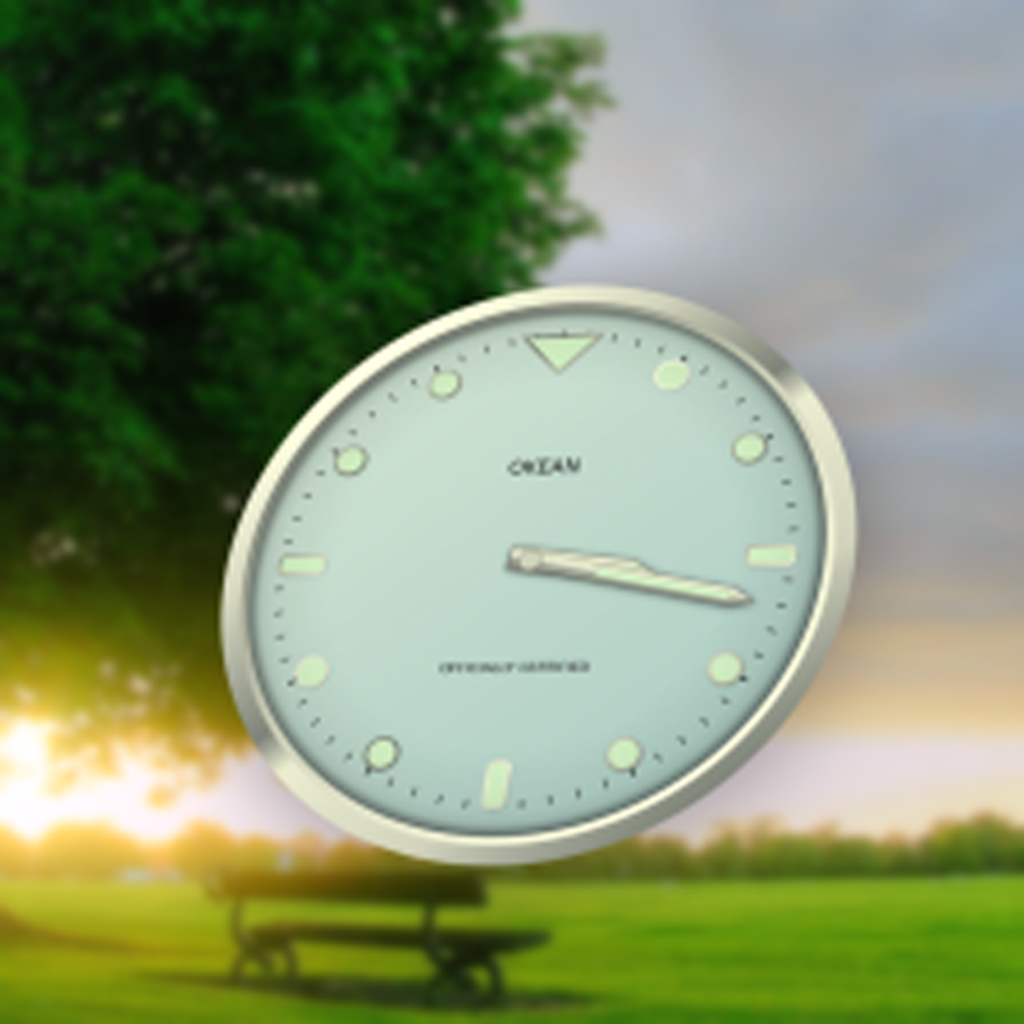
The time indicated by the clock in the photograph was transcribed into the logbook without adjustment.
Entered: 3:17
